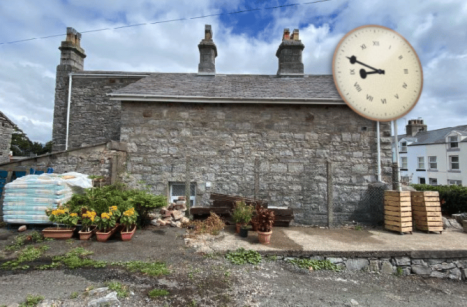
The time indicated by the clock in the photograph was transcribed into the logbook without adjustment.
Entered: 8:49
